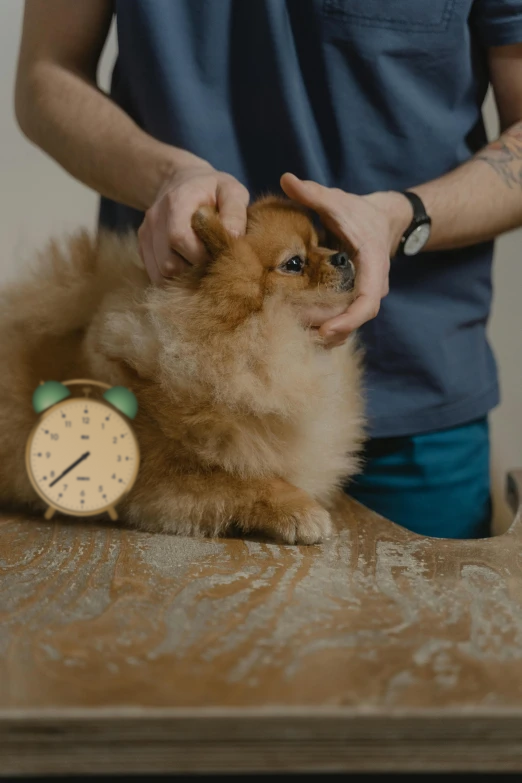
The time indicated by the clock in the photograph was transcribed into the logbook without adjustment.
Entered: 7:38
